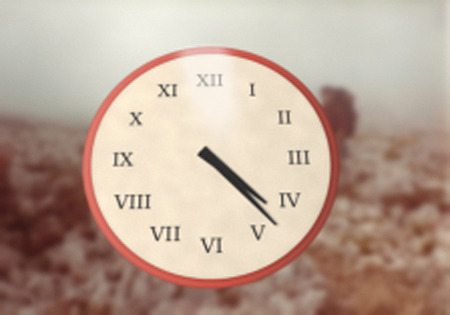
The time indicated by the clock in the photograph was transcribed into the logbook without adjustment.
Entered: 4:23
